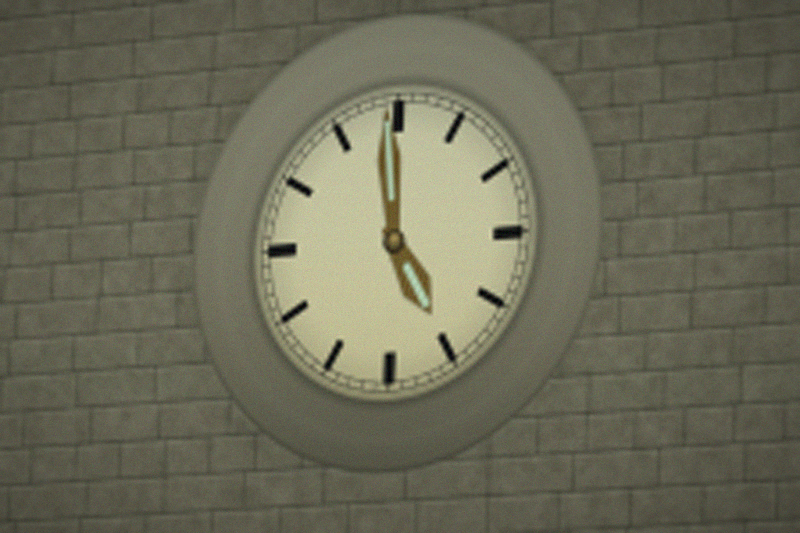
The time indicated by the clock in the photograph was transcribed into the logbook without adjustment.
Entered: 4:59
